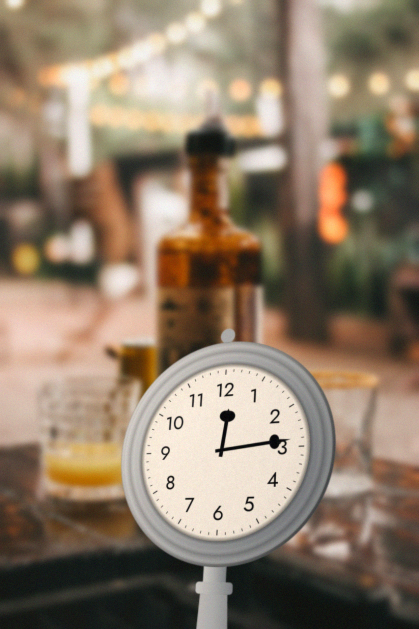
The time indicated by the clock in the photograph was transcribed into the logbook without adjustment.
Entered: 12:14
